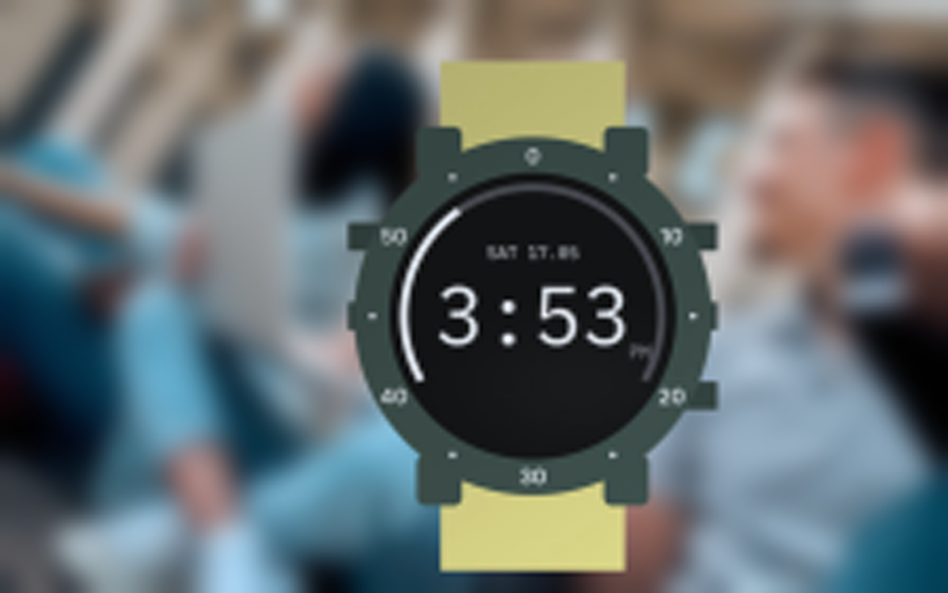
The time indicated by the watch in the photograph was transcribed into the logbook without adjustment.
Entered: 3:53
